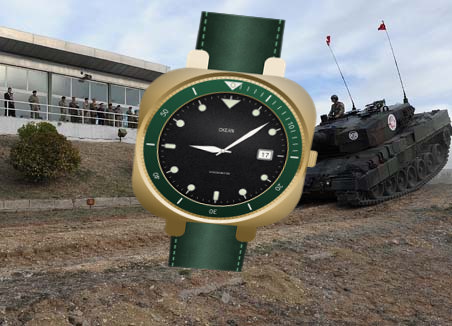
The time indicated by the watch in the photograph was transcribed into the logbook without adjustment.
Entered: 9:08
